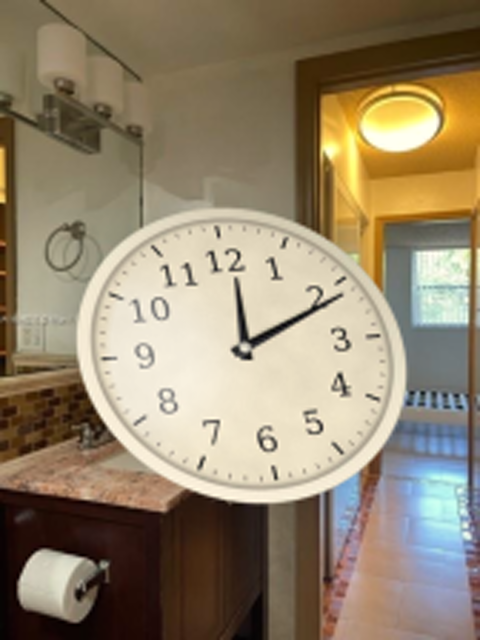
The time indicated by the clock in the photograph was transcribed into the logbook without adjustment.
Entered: 12:11
